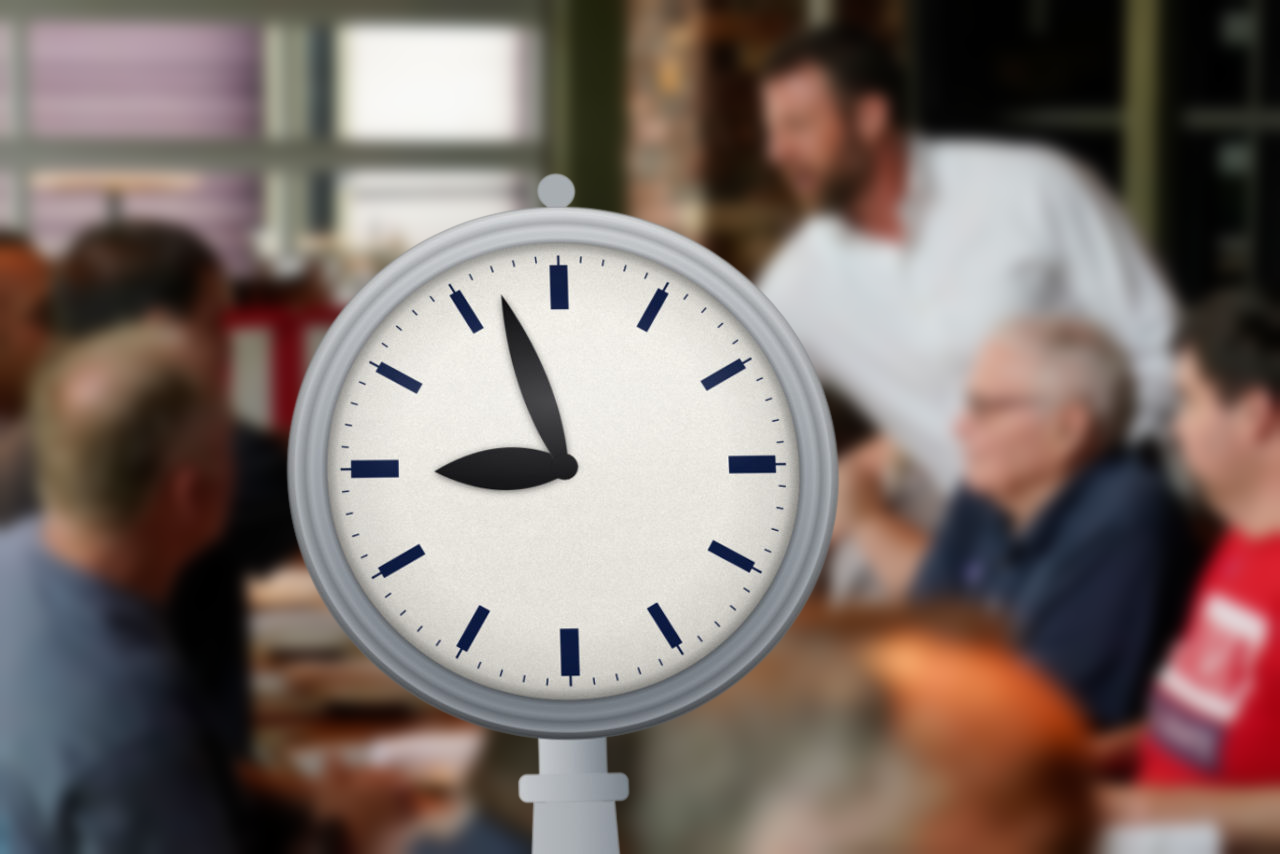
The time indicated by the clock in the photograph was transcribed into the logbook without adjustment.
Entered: 8:57
